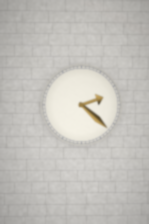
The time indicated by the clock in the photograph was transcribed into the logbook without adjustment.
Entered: 2:22
